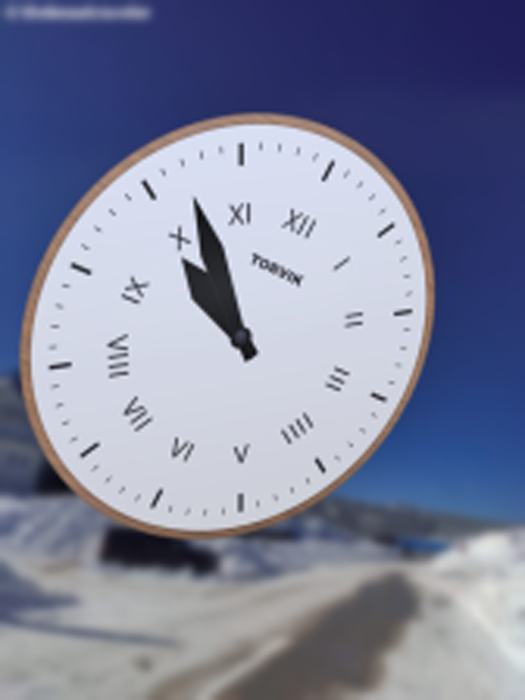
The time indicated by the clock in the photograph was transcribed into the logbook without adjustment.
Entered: 9:52
